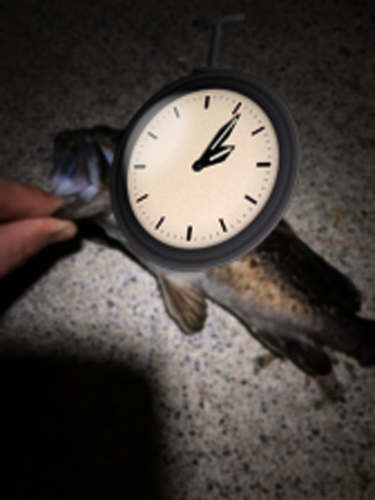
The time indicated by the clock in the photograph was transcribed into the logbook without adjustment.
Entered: 2:06
